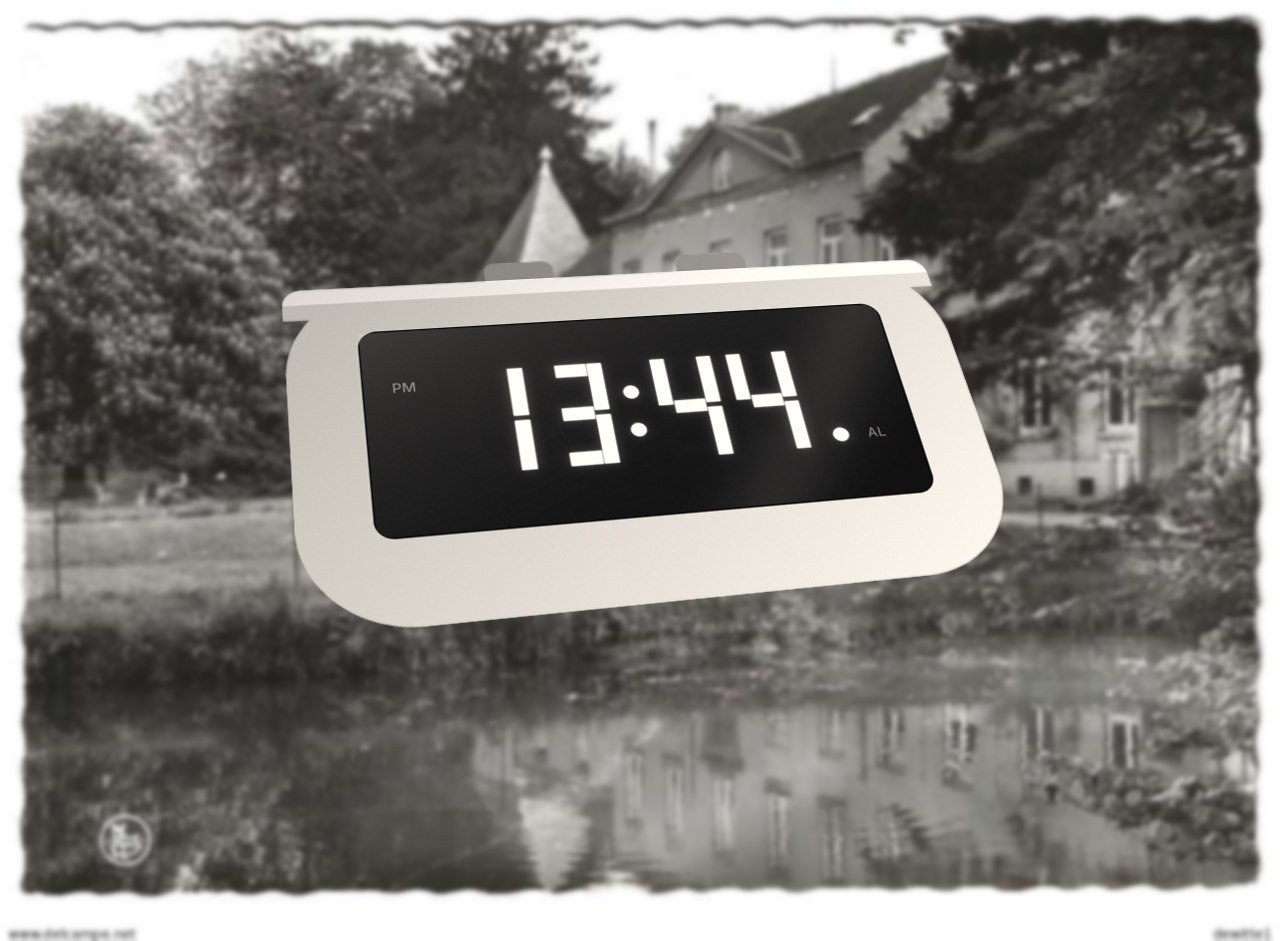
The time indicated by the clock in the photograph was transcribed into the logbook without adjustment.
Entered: 13:44
